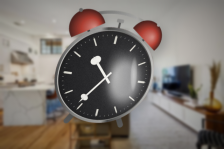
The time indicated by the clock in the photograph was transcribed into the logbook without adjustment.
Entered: 10:36
